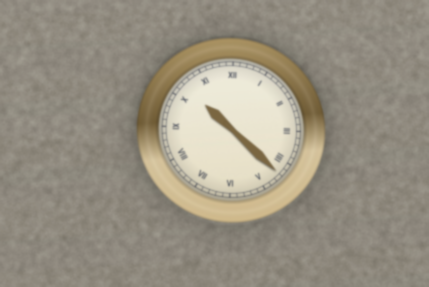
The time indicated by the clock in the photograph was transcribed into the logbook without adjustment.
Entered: 10:22
